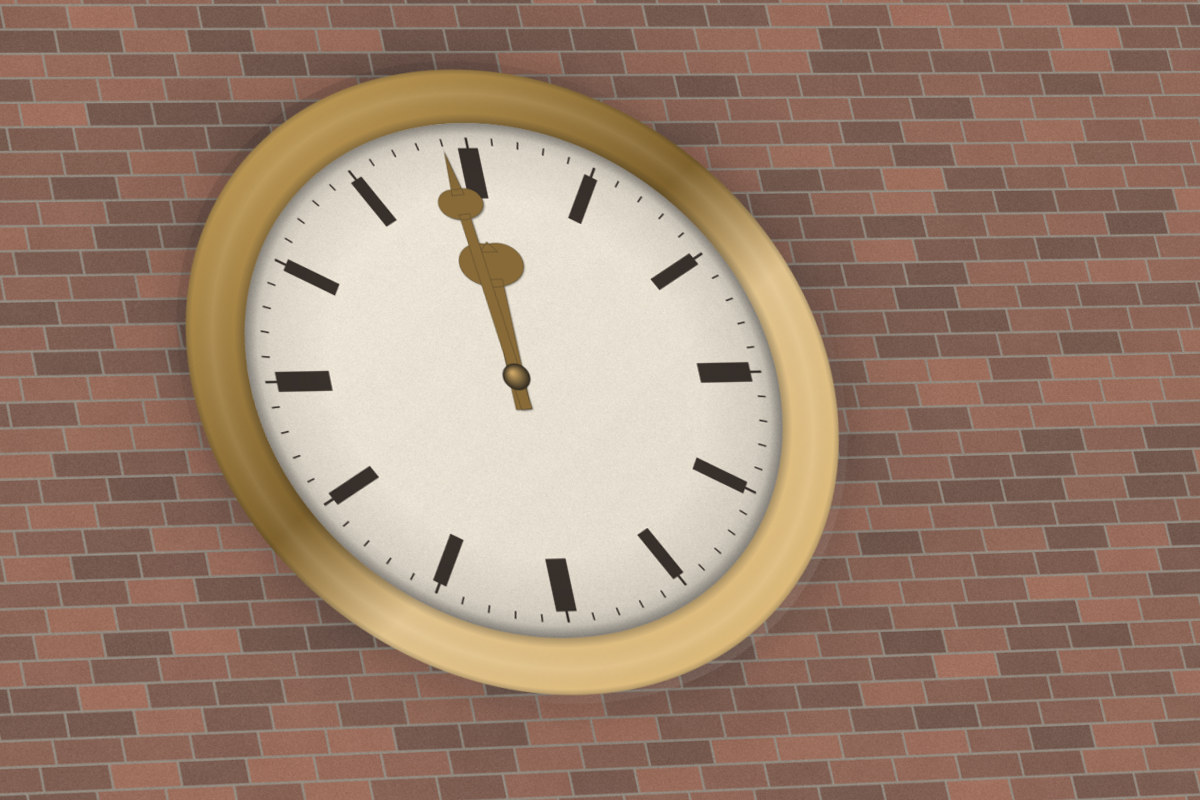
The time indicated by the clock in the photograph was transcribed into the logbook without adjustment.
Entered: 11:59
